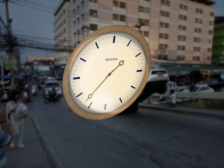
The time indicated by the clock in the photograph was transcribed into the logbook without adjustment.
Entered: 1:37
